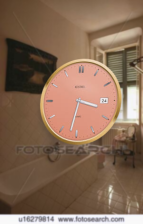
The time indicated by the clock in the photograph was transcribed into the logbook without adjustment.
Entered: 3:32
